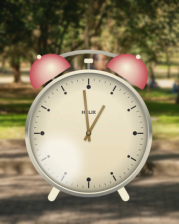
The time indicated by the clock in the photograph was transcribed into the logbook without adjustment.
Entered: 12:59
